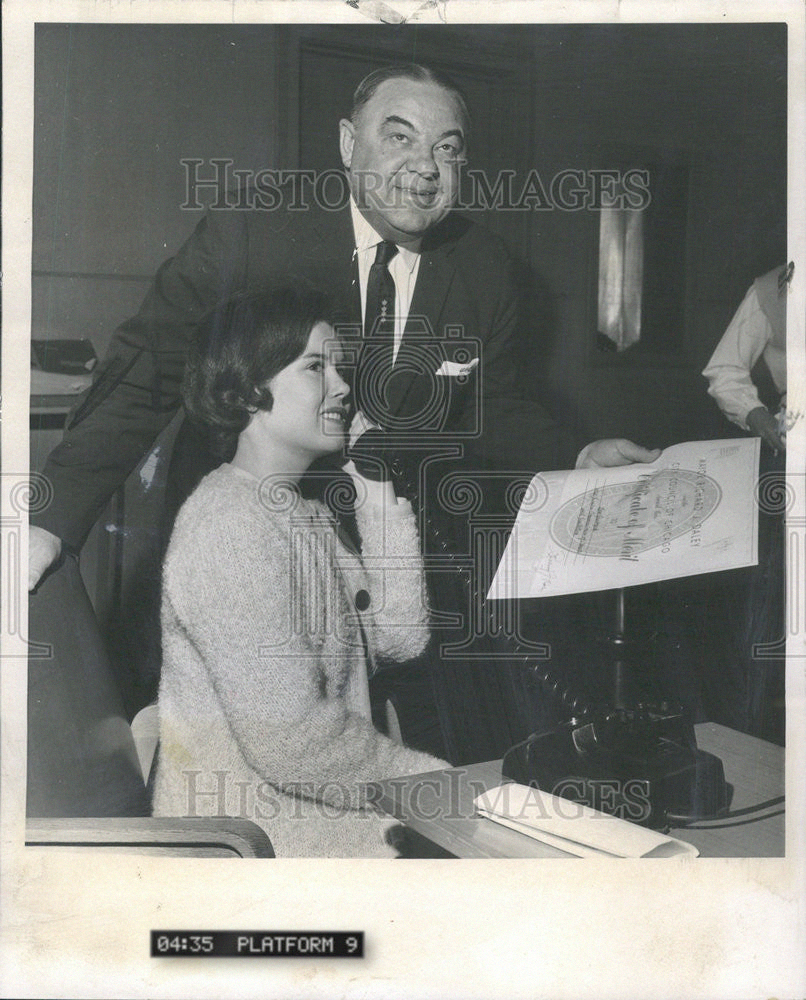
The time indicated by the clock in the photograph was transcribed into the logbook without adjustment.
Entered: 4:35
